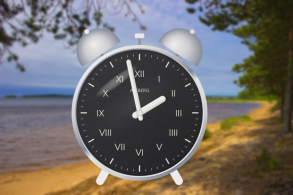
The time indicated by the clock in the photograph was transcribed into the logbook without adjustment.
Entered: 1:58
